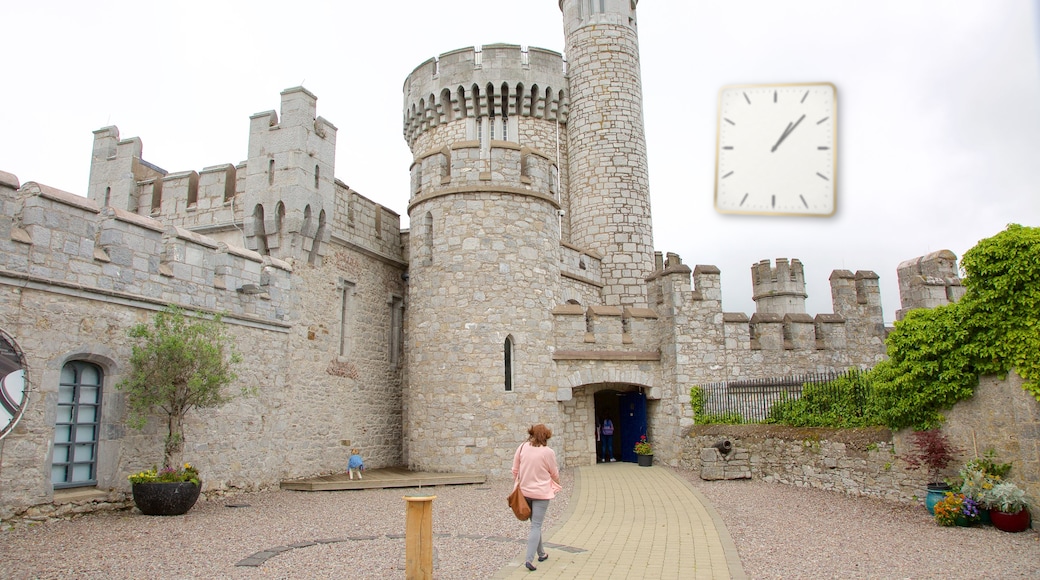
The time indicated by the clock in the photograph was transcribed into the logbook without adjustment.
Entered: 1:07
